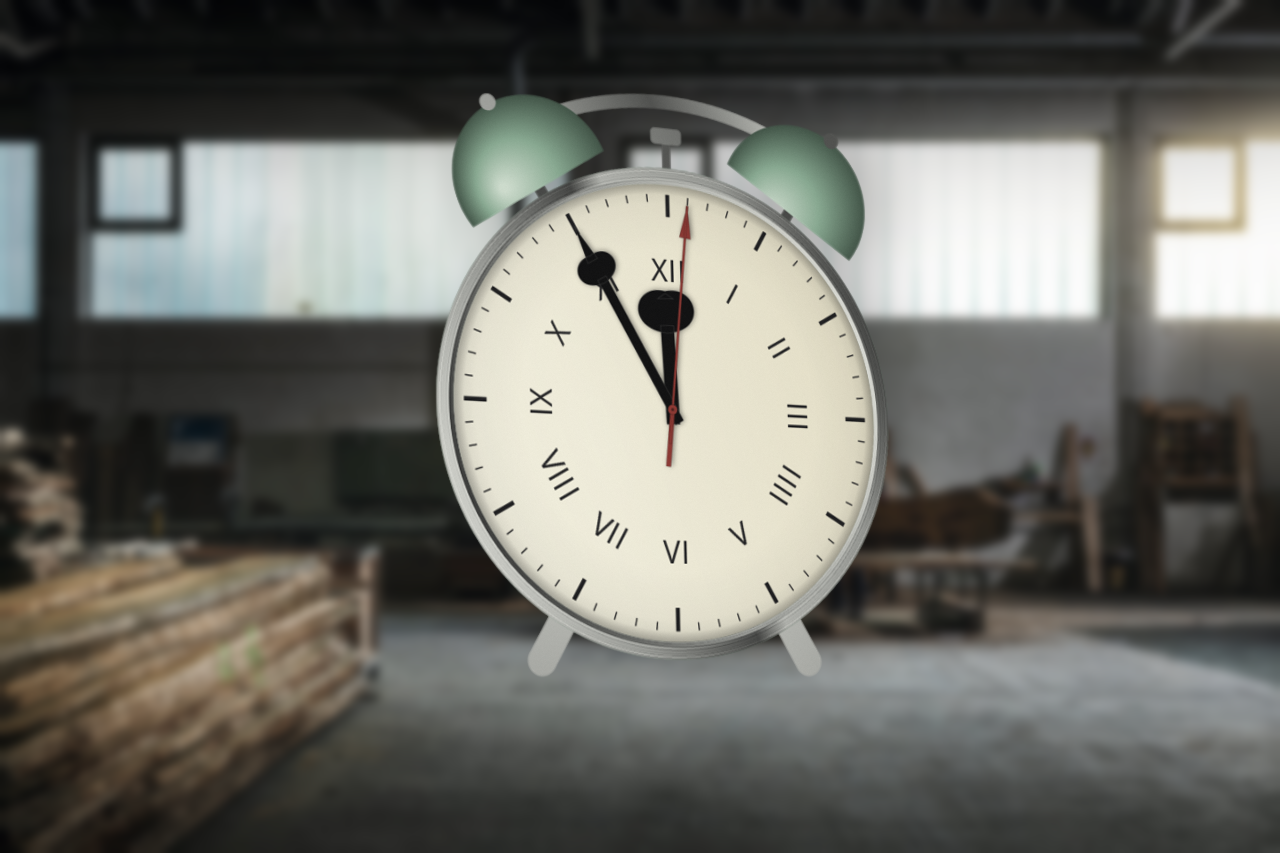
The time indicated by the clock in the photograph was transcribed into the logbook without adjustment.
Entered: 11:55:01
